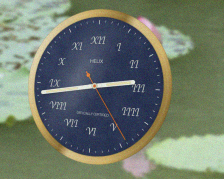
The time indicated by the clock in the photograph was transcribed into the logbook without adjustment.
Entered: 2:43:24
